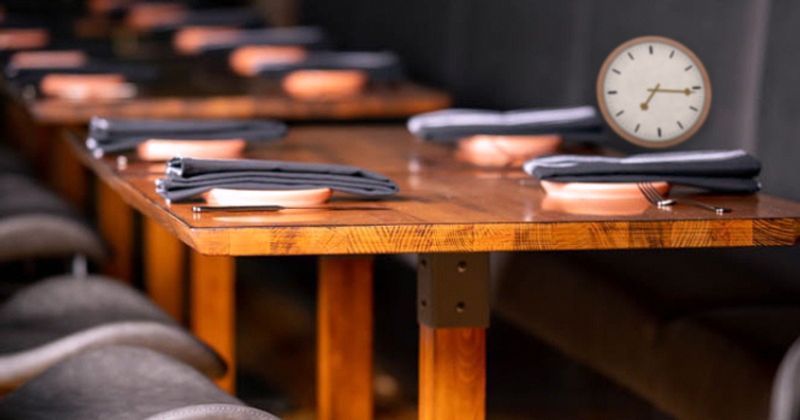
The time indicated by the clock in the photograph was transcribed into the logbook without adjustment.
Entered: 7:16
